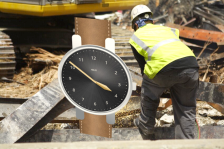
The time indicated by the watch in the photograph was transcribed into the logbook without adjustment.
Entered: 3:51
